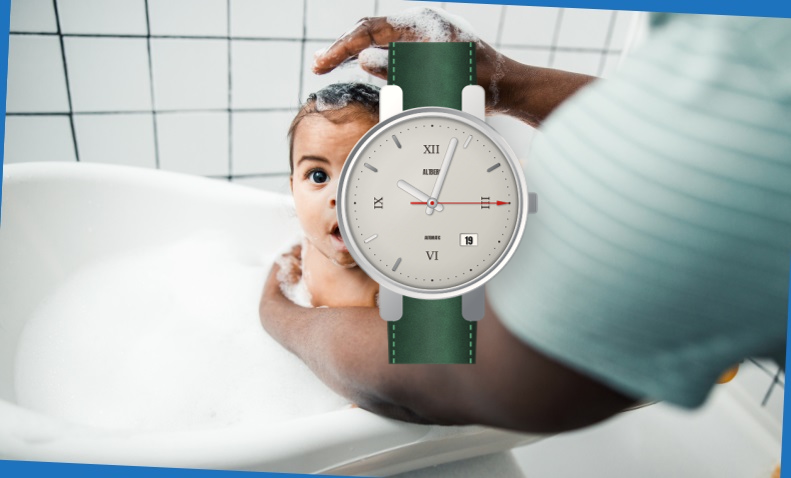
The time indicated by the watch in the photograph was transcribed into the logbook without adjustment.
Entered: 10:03:15
